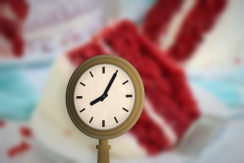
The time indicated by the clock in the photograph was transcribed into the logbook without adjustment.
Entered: 8:05
